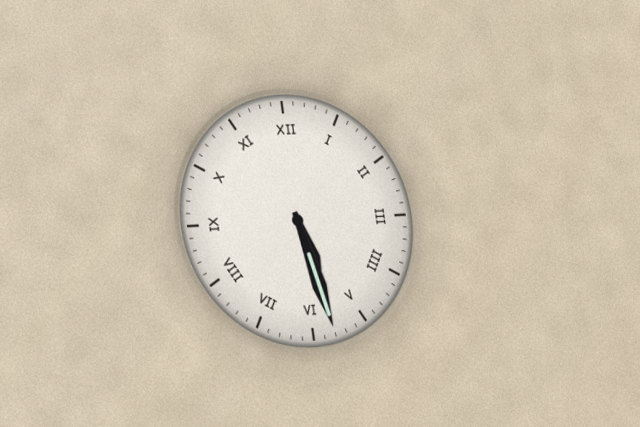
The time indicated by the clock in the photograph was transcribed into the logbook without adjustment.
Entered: 5:28
